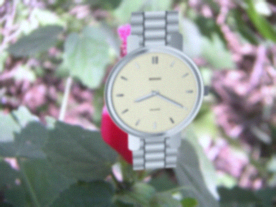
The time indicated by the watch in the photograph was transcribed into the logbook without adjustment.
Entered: 8:20
